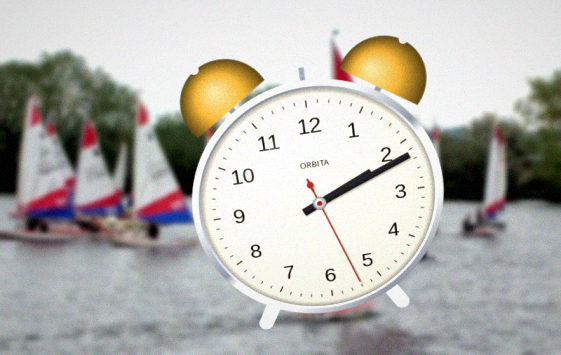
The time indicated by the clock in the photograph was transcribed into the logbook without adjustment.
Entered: 2:11:27
